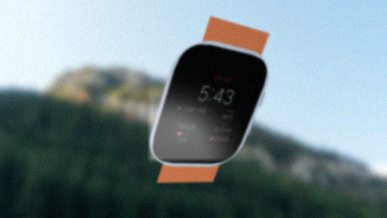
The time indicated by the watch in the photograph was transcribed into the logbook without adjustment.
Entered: 5:43
